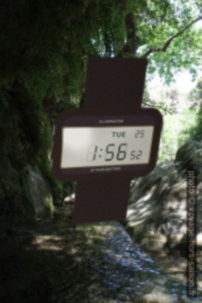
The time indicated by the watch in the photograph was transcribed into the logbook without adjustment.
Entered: 1:56
